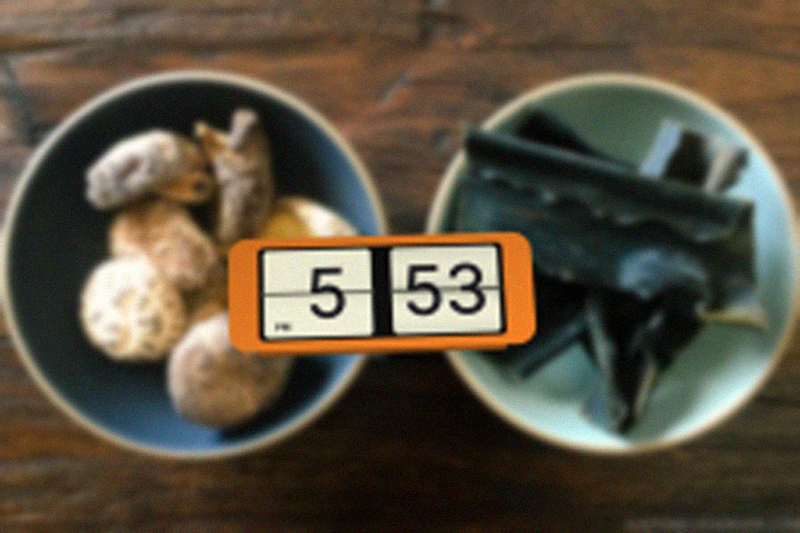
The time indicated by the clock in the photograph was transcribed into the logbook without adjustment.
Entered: 5:53
